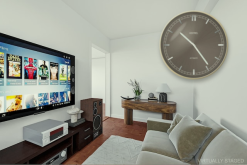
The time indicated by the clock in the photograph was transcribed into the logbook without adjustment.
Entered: 10:24
